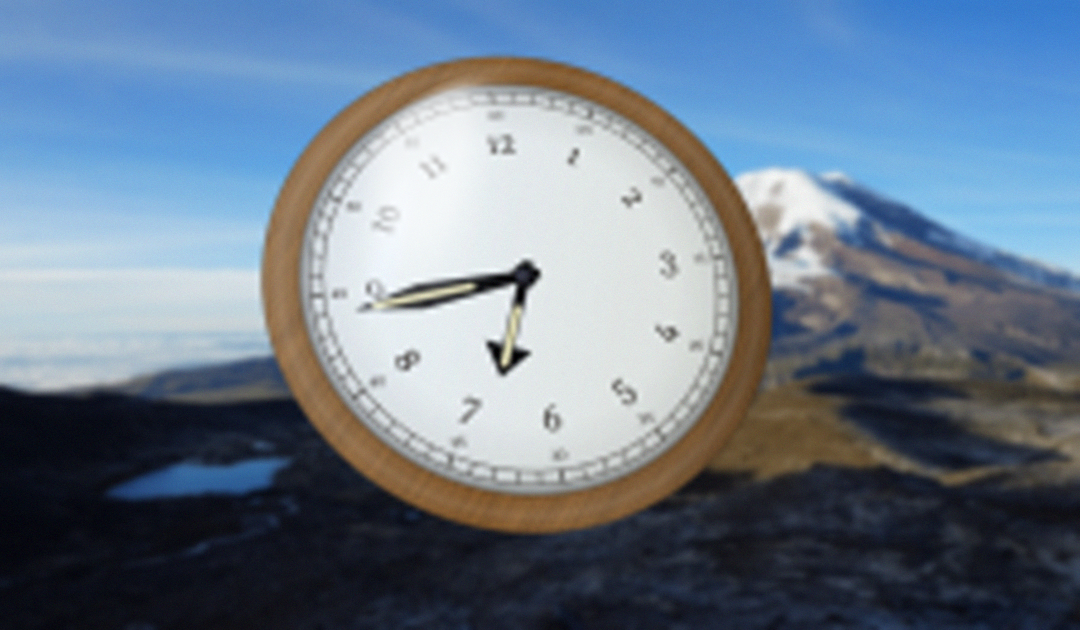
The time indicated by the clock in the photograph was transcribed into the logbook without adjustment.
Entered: 6:44
